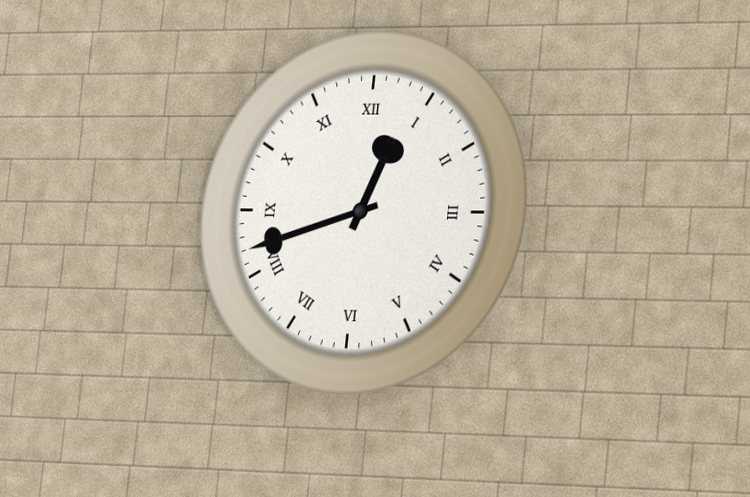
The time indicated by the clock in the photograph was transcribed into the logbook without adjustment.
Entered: 12:42
